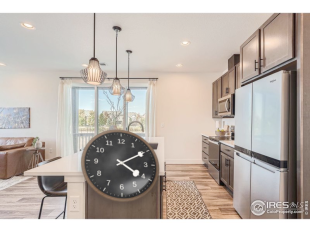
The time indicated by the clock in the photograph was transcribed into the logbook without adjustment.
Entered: 4:10
